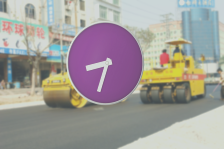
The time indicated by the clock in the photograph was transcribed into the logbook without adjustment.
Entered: 8:33
